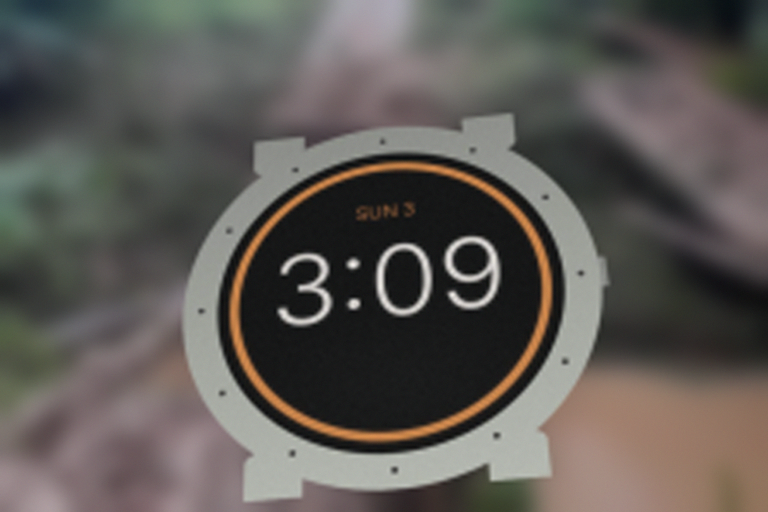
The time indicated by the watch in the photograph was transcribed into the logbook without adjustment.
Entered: 3:09
